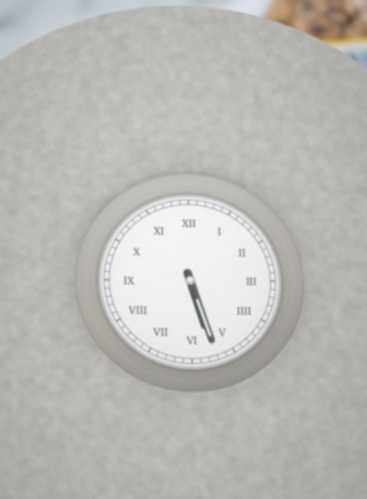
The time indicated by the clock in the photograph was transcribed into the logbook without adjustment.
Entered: 5:27
